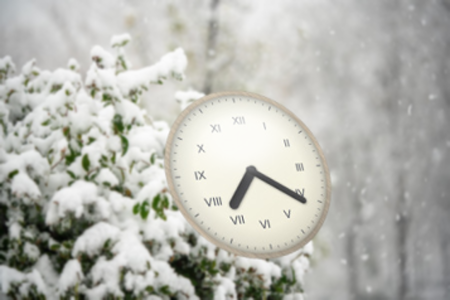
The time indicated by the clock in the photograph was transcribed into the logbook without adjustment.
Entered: 7:21
